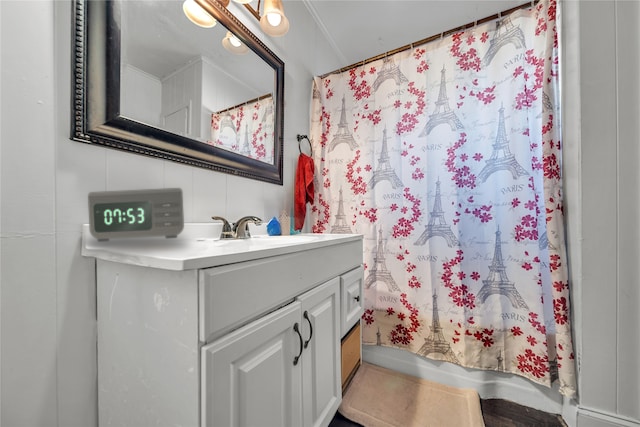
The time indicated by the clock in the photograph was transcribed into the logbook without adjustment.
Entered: 7:53
